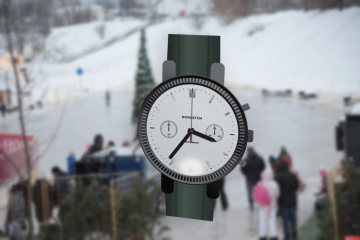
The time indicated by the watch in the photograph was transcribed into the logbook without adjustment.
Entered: 3:36
